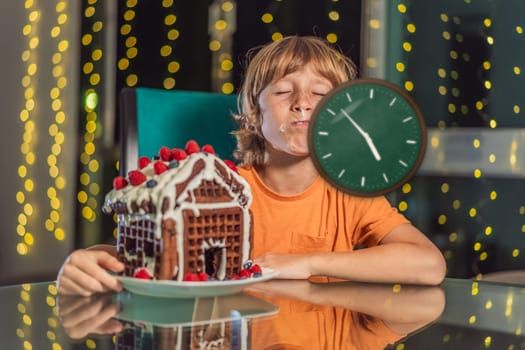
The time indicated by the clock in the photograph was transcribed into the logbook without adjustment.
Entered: 4:52
